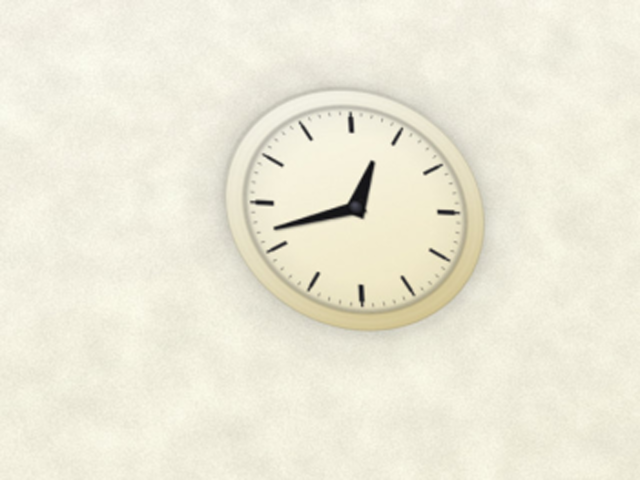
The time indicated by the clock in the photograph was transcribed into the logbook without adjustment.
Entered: 12:42
